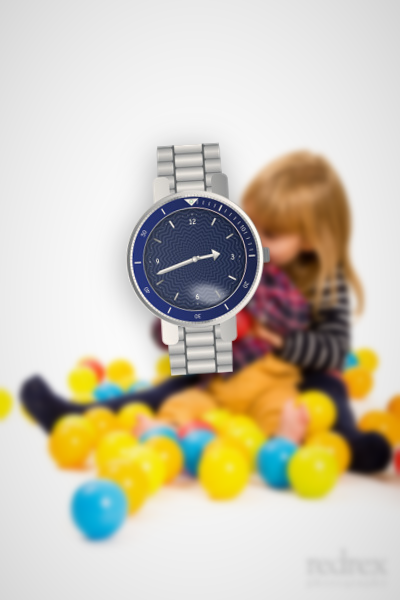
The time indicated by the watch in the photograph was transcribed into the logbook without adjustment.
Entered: 2:42
